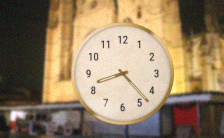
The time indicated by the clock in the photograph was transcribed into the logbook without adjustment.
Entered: 8:23
